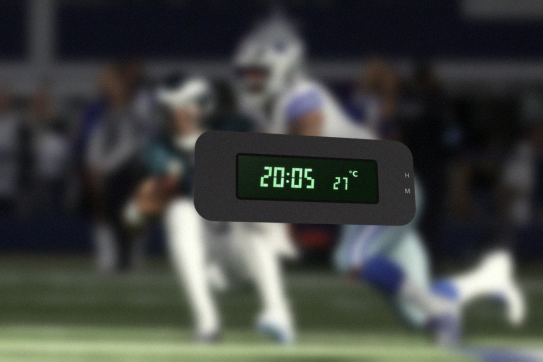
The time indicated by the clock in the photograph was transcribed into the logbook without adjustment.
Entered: 20:05
